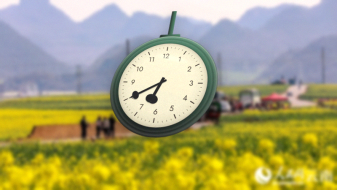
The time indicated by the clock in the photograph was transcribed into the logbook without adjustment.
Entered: 6:40
